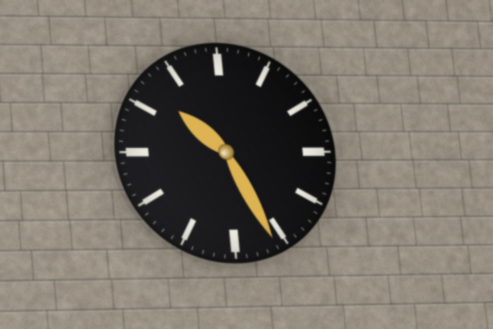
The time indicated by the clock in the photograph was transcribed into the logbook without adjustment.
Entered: 10:26
